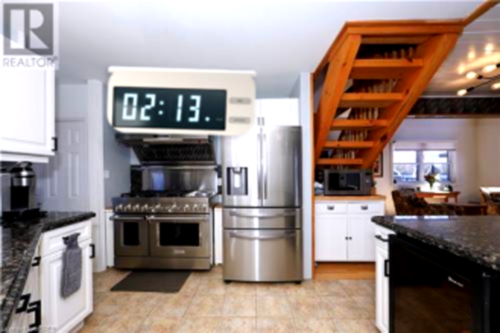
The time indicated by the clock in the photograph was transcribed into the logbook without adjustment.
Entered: 2:13
